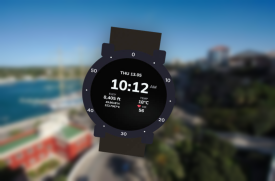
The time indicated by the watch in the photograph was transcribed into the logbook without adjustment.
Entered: 10:12
